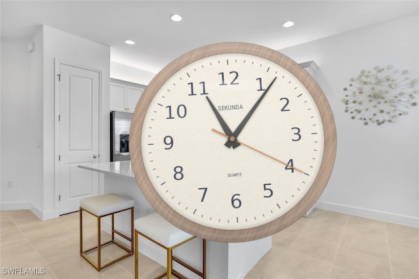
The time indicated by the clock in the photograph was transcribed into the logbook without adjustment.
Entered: 11:06:20
